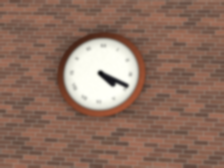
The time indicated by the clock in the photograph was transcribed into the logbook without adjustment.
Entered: 4:19
